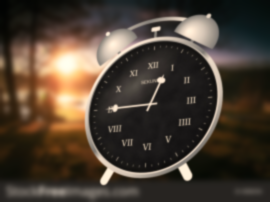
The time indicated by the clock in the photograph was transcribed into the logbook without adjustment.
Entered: 12:45
